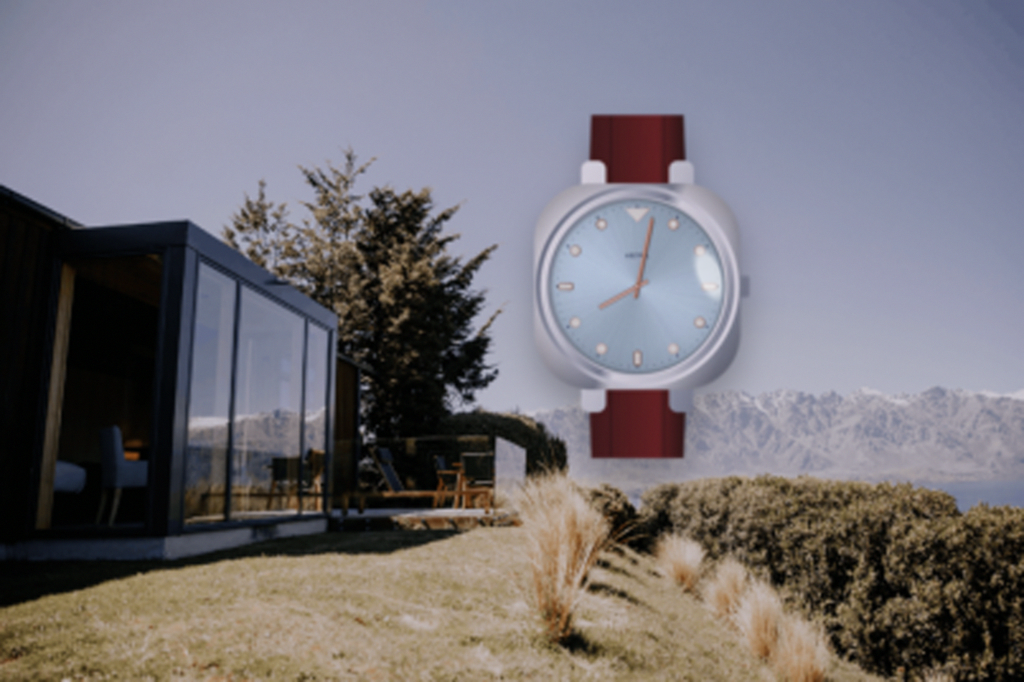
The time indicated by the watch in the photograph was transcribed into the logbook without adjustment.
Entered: 8:02
